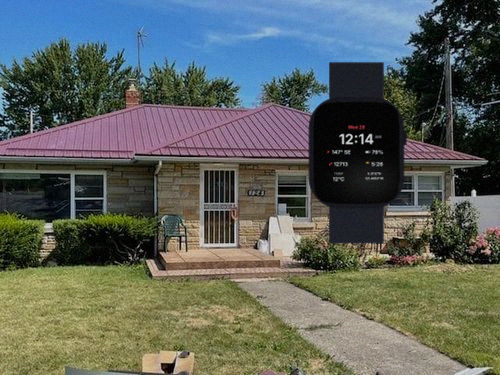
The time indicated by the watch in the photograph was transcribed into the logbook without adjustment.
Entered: 12:14
